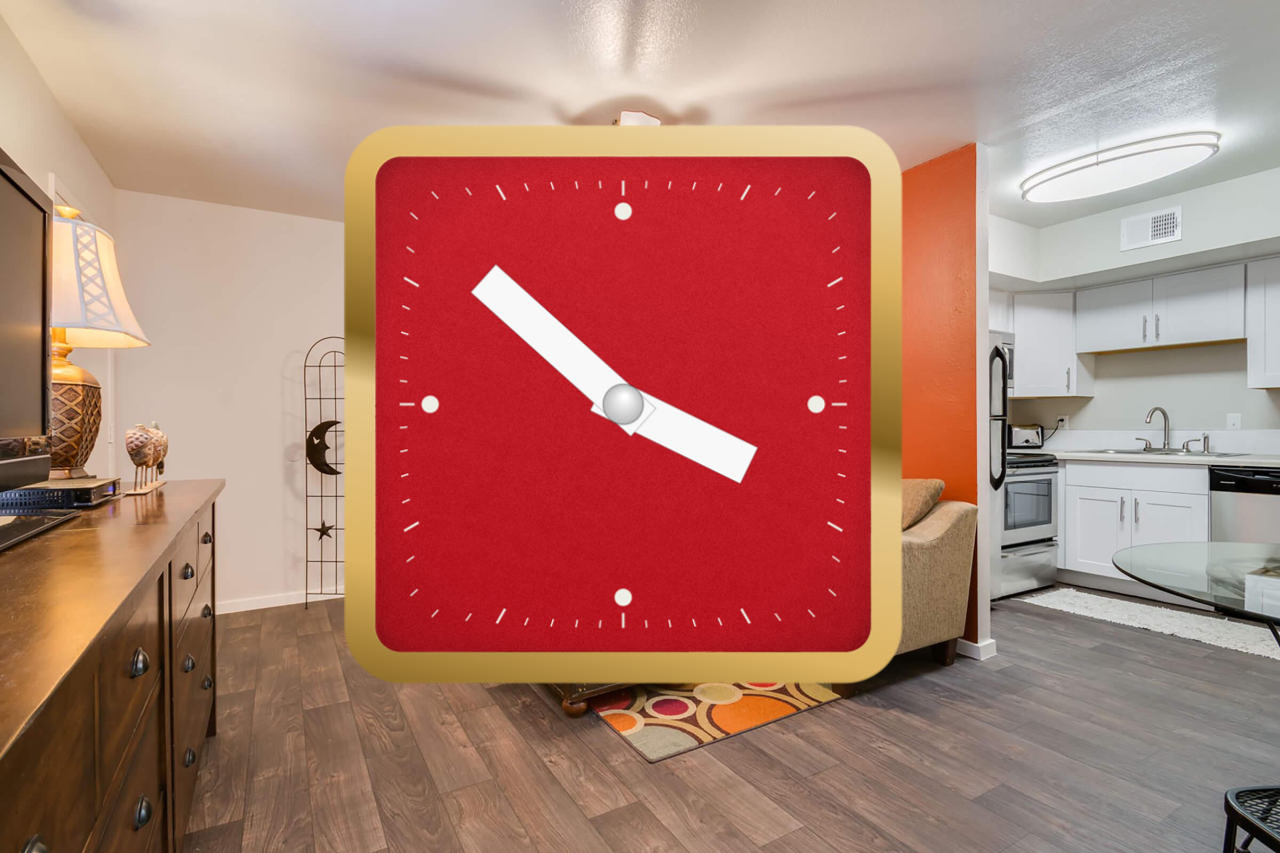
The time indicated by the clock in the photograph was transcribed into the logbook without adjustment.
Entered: 3:52
